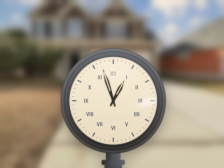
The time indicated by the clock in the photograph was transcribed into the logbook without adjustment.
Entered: 12:57
